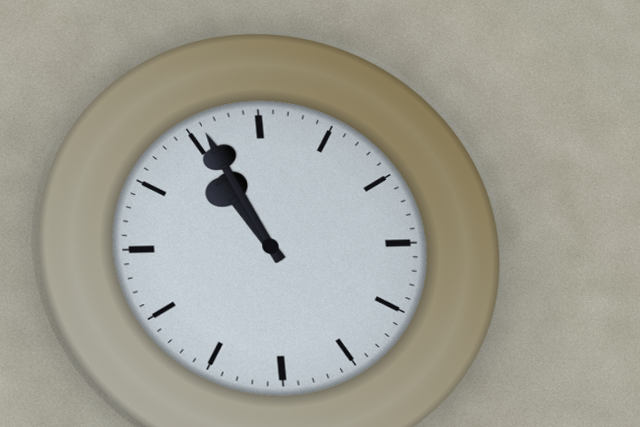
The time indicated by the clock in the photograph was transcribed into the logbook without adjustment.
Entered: 10:56
